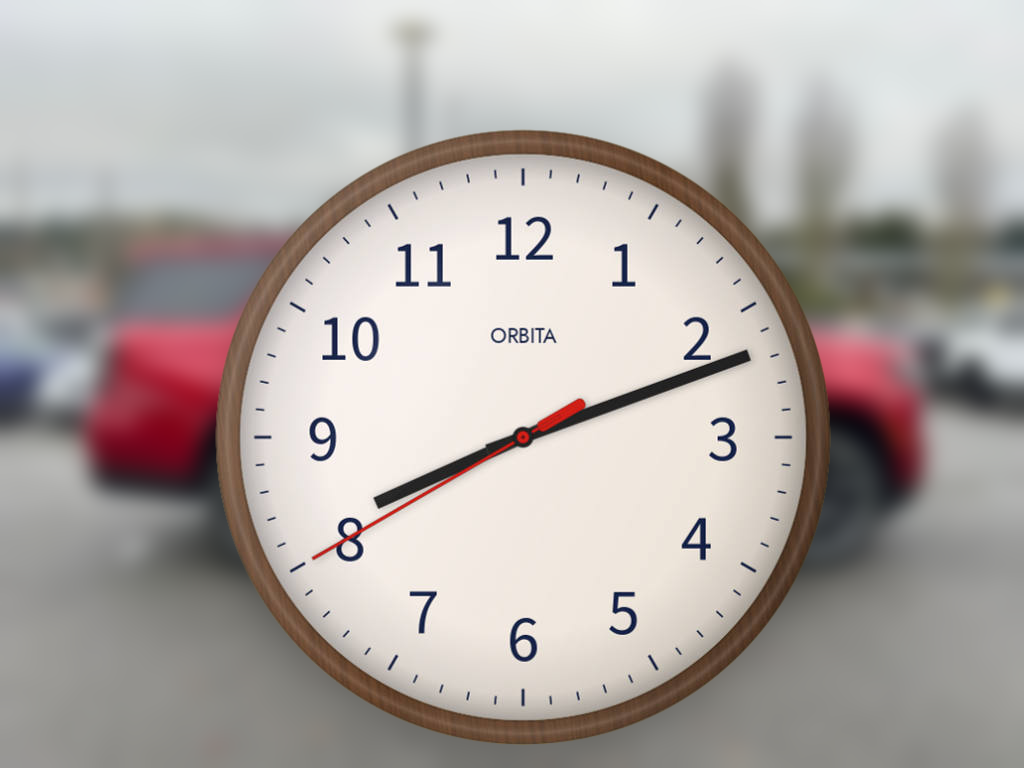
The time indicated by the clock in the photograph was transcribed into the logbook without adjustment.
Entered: 8:11:40
